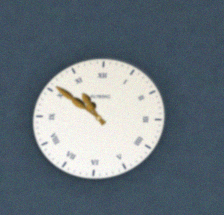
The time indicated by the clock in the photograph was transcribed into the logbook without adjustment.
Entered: 10:51
